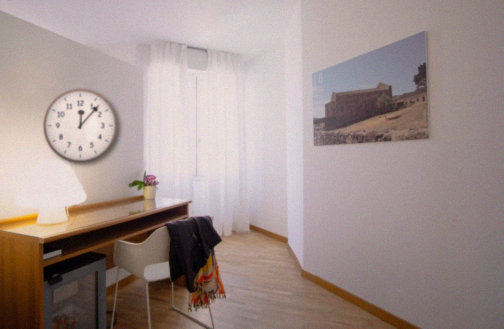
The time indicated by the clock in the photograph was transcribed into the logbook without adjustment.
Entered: 12:07
